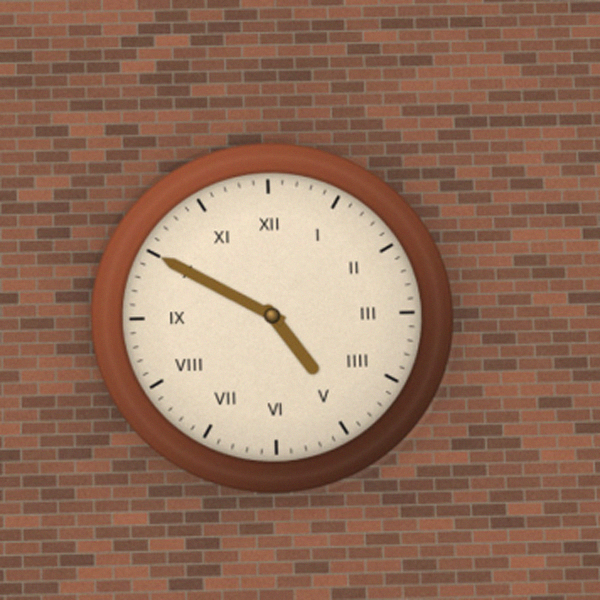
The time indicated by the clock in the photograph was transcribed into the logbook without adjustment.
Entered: 4:50
